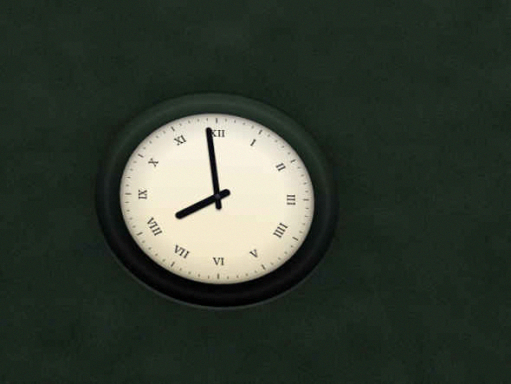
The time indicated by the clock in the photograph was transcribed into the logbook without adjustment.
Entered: 7:59
